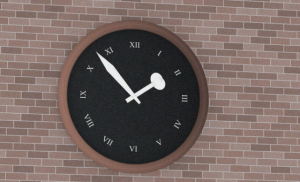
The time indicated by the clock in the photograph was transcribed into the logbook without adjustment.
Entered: 1:53
